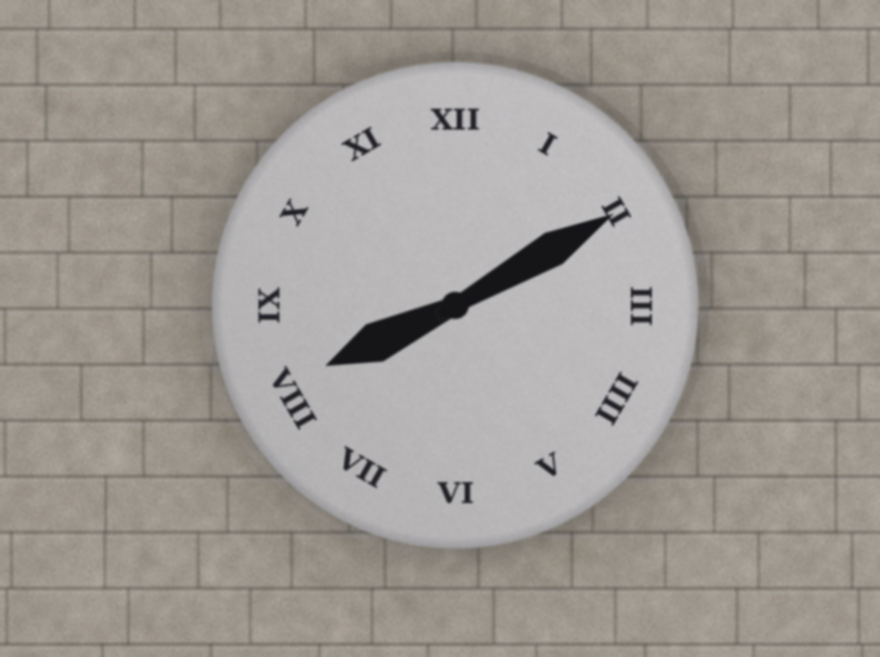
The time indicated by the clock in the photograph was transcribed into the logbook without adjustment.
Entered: 8:10
